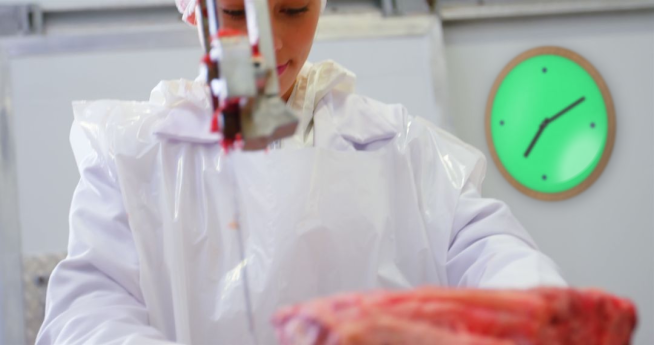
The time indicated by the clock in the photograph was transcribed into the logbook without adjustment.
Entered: 7:10
